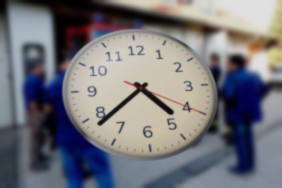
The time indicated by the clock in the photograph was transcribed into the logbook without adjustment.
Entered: 4:38:20
